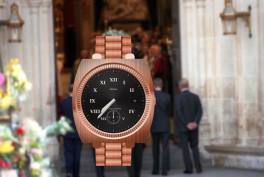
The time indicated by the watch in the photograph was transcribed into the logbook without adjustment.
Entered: 7:37
